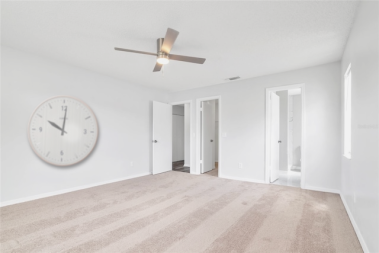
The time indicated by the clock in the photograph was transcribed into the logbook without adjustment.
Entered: 10:01
